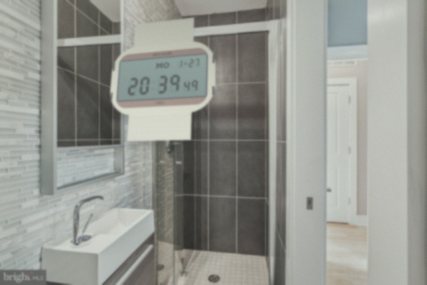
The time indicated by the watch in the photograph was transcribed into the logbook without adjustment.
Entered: 20:39:49
